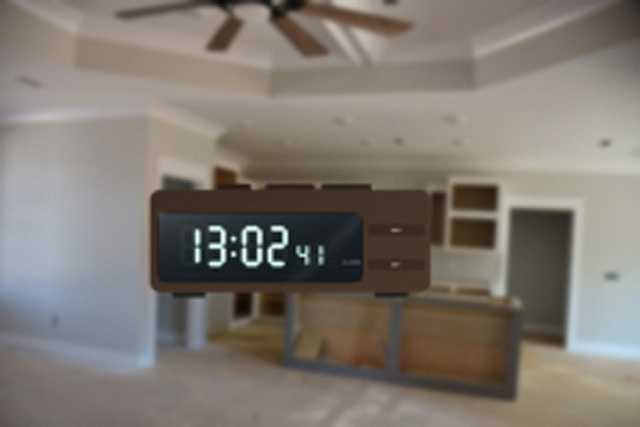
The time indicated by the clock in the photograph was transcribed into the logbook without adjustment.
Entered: 13:02:41
